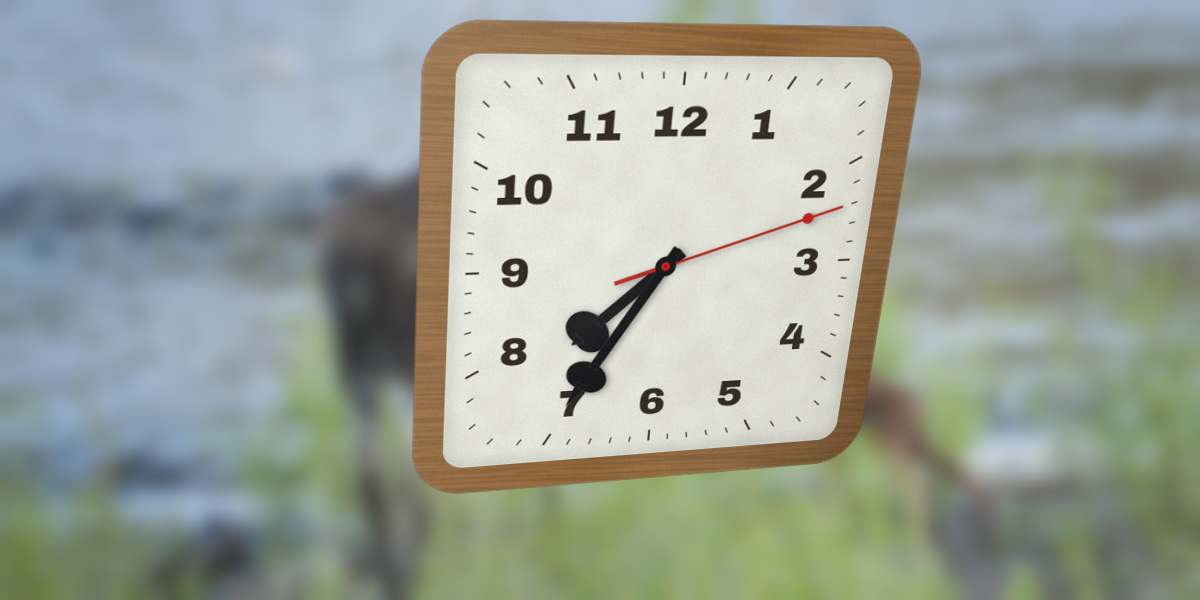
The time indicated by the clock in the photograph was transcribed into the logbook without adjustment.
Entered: 7:35:12
